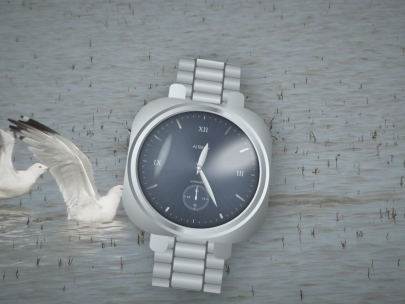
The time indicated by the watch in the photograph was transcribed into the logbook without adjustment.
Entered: 12:25
